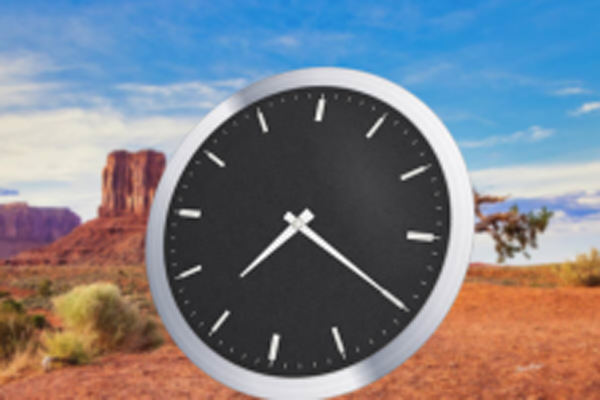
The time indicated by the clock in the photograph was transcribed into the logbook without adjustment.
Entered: 7:20
